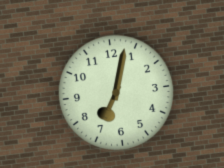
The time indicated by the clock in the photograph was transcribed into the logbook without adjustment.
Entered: 7:03
